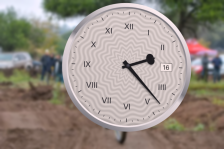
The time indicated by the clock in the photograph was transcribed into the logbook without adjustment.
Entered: 2:23
